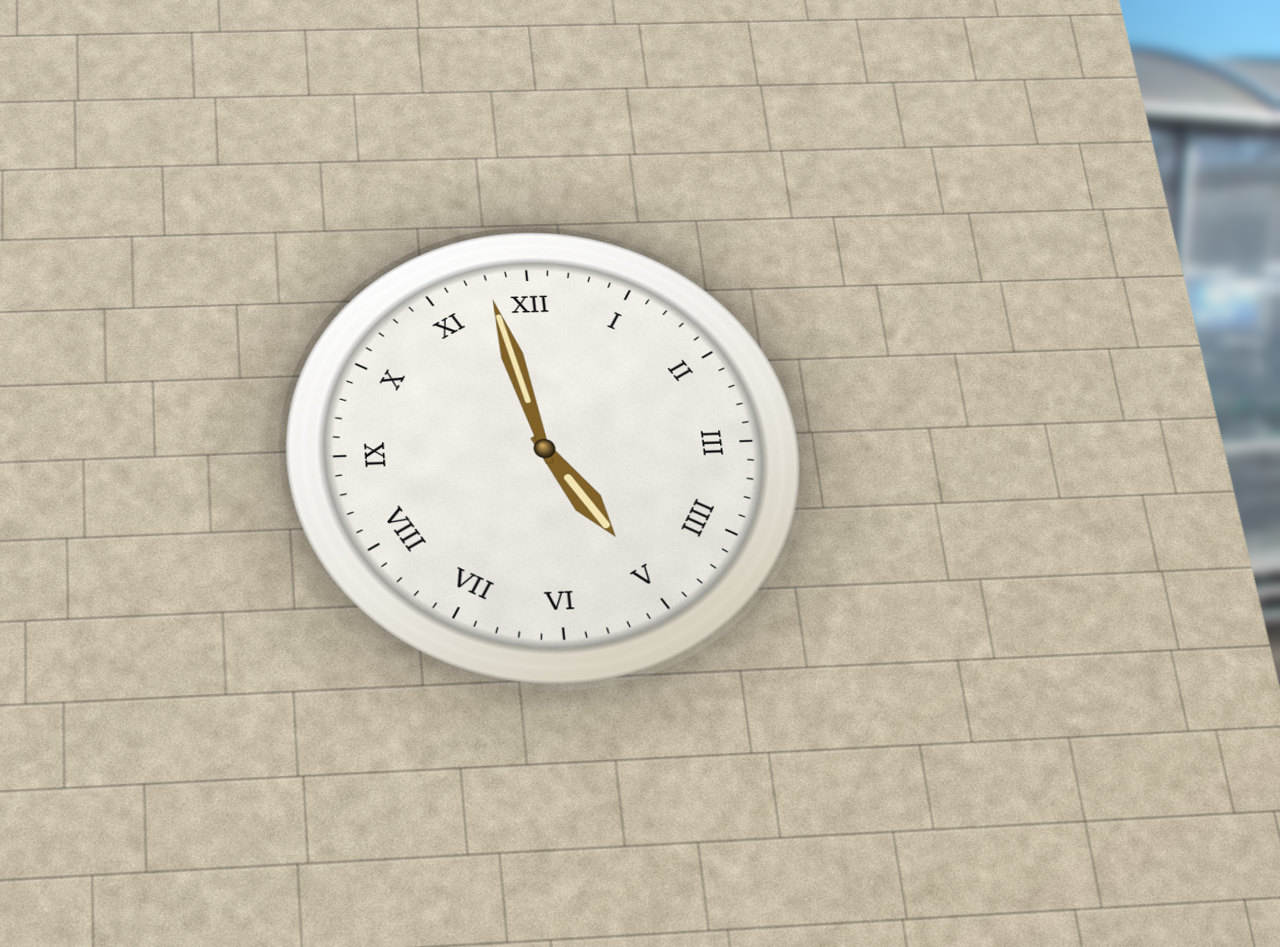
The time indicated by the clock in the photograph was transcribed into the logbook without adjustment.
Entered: 4:58
